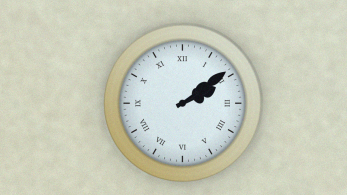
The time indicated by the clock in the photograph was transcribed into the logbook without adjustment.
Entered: 2:09
